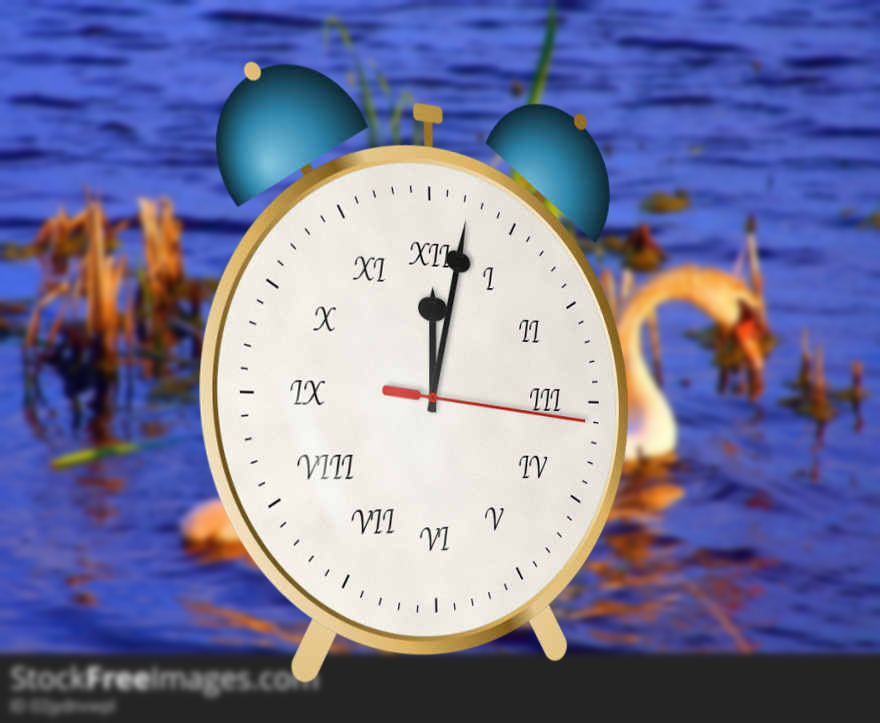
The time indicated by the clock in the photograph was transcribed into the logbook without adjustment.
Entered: 12:02:16
